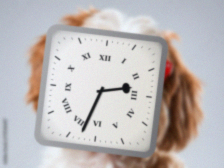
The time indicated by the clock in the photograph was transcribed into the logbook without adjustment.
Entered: 2:33
